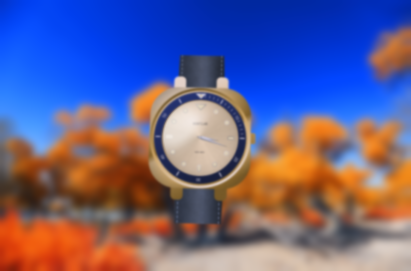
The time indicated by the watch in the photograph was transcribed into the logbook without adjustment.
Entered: 3:18
